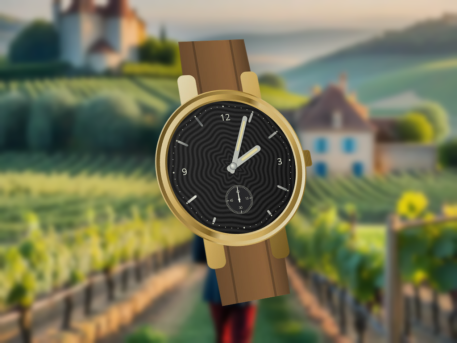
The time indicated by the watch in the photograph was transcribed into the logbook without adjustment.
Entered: 2:04
